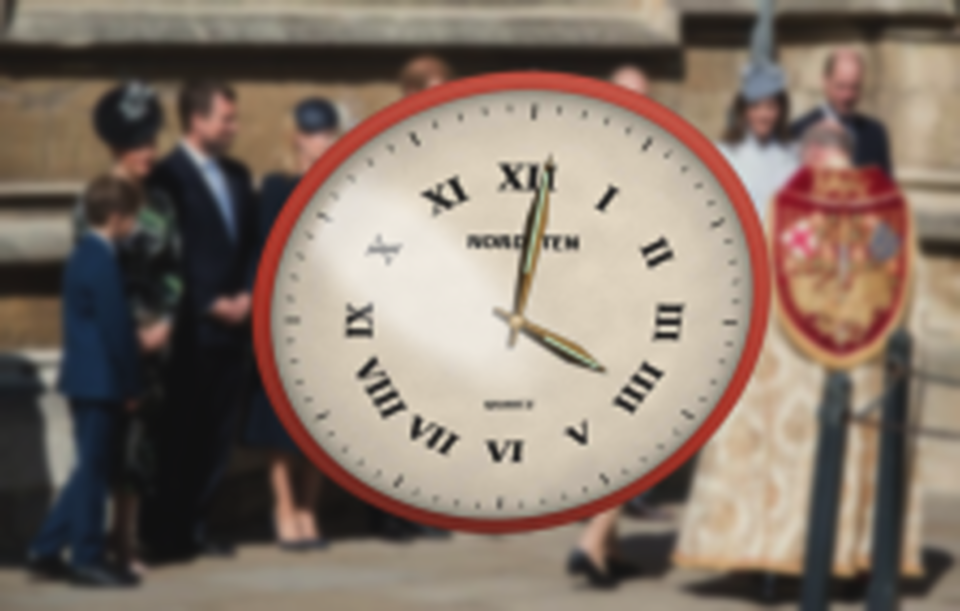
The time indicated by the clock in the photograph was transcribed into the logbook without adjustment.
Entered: 4:01
